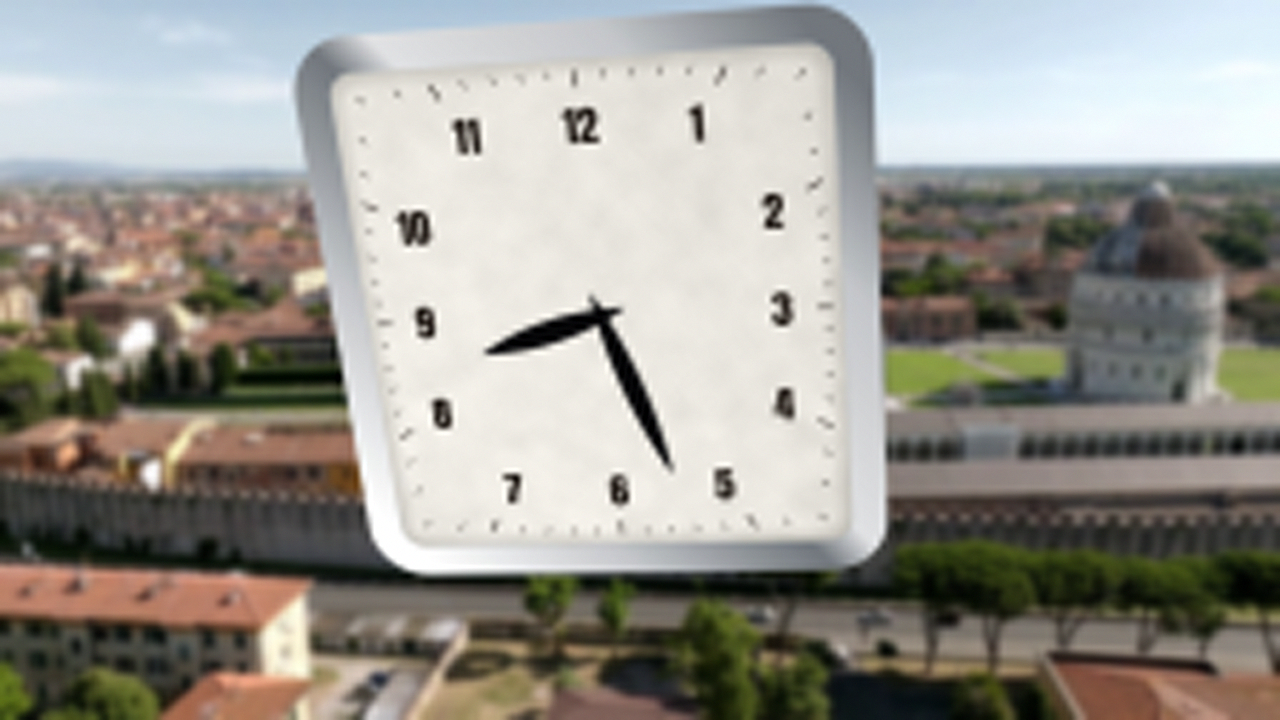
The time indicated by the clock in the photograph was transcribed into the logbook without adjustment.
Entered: 8:27
